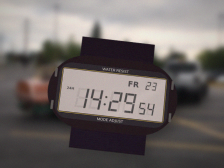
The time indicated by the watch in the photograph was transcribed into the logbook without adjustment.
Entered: 14:29:54
